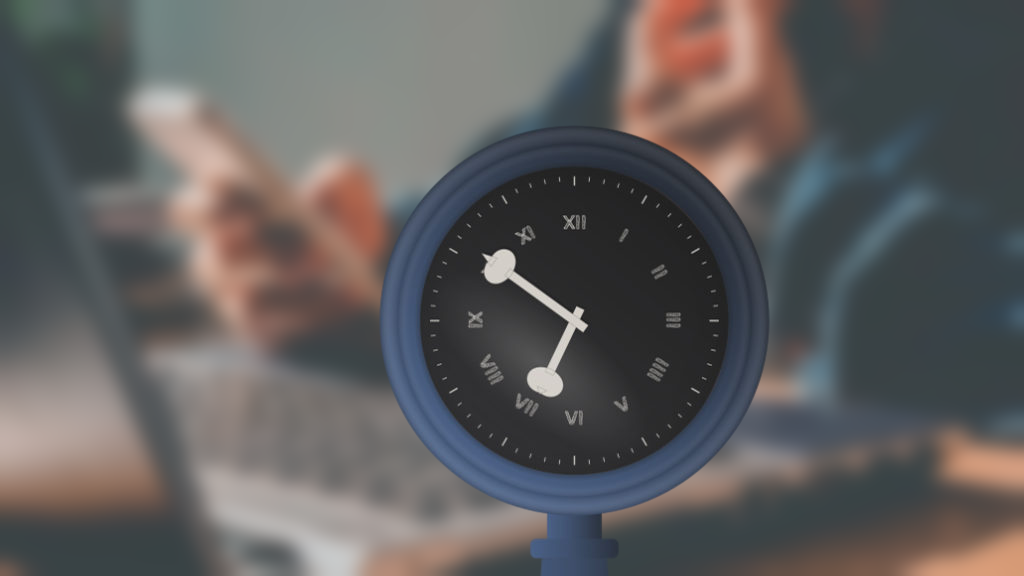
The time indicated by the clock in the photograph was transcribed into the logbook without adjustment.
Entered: 6:51
